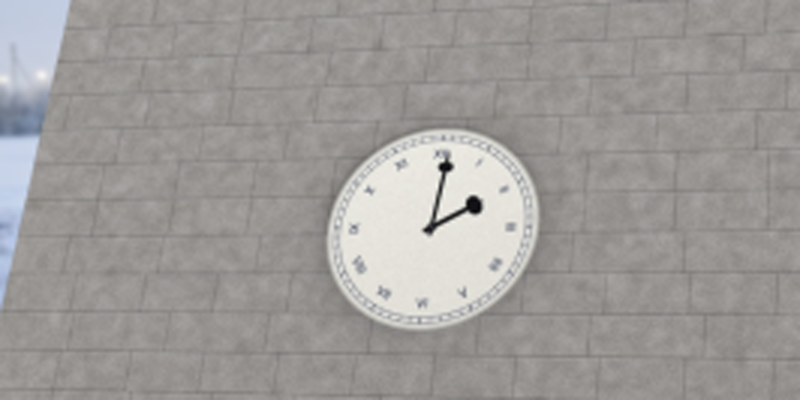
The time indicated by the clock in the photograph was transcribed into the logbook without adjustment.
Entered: 2:01
